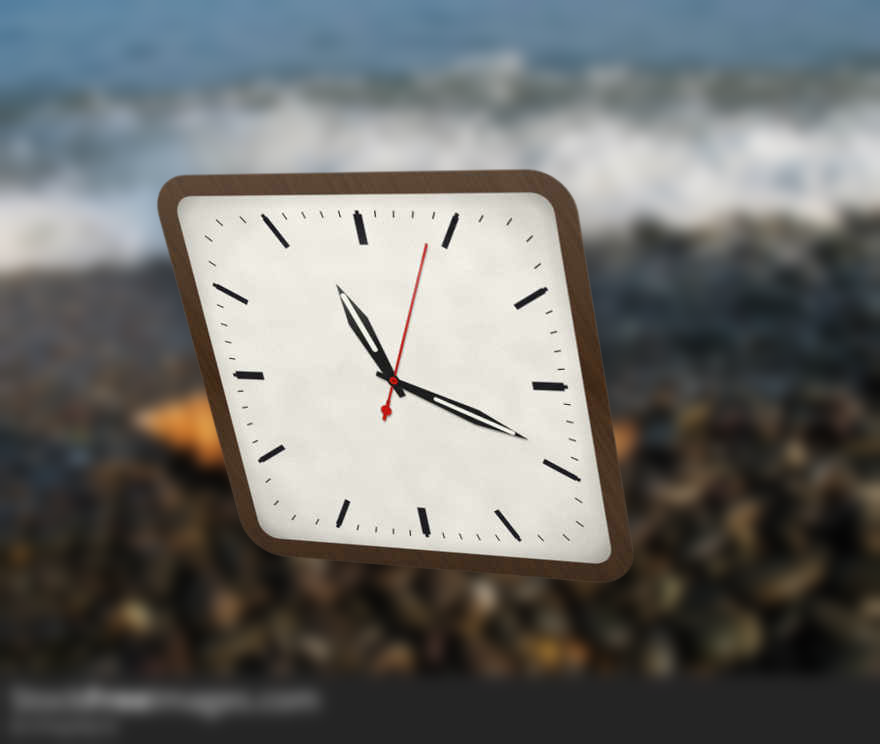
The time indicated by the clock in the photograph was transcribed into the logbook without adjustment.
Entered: 11:19:04
